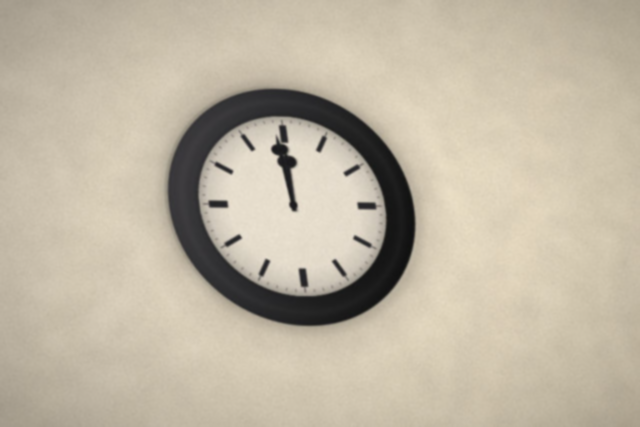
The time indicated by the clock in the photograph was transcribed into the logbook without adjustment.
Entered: 11:59
